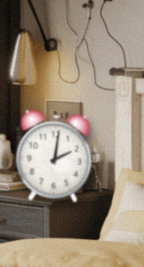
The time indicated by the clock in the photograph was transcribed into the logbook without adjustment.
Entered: 2:01
